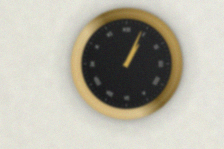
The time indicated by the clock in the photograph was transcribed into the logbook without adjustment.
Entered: 1:04
